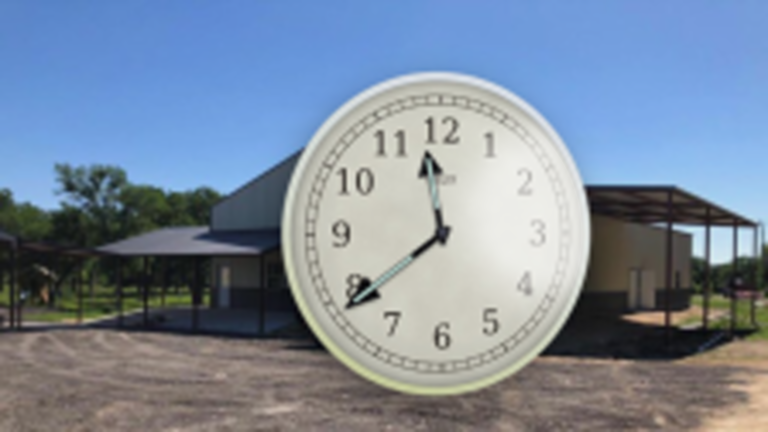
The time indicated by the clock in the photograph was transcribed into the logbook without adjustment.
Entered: 11:39
